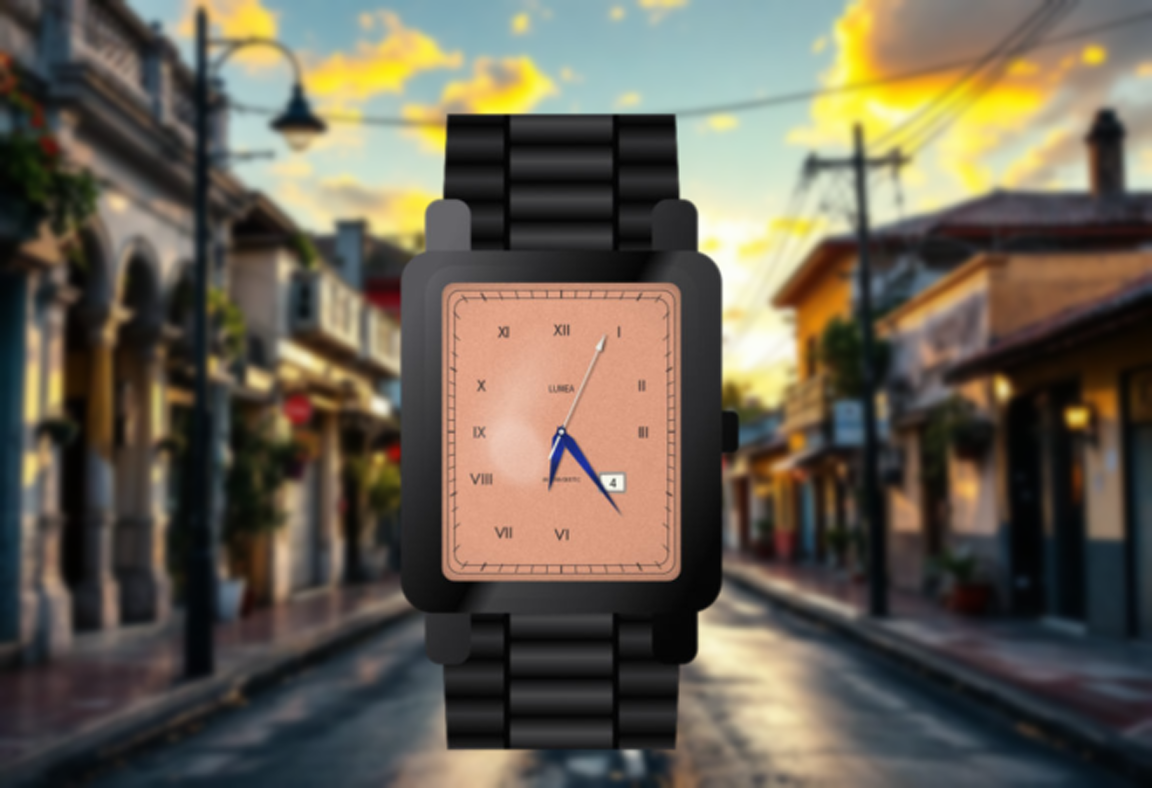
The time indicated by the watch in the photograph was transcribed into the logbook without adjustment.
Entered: 6:24:04
